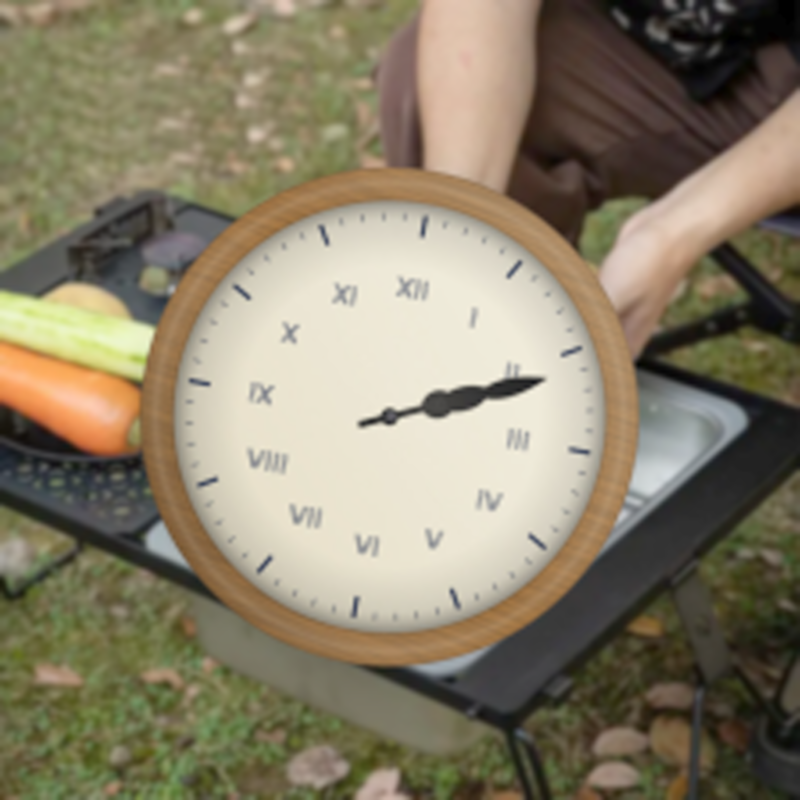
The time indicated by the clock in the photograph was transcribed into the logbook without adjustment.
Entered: 2:11
